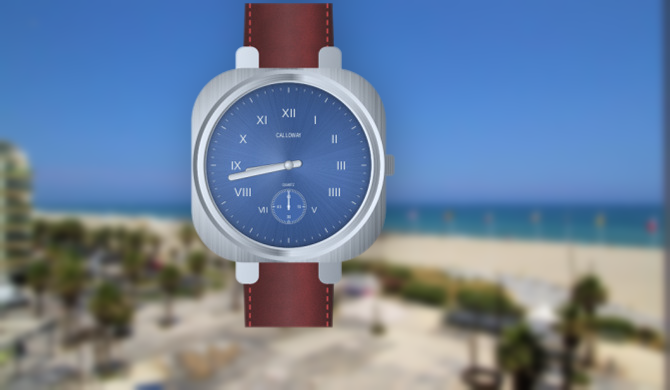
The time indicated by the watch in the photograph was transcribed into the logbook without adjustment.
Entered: 8:43
